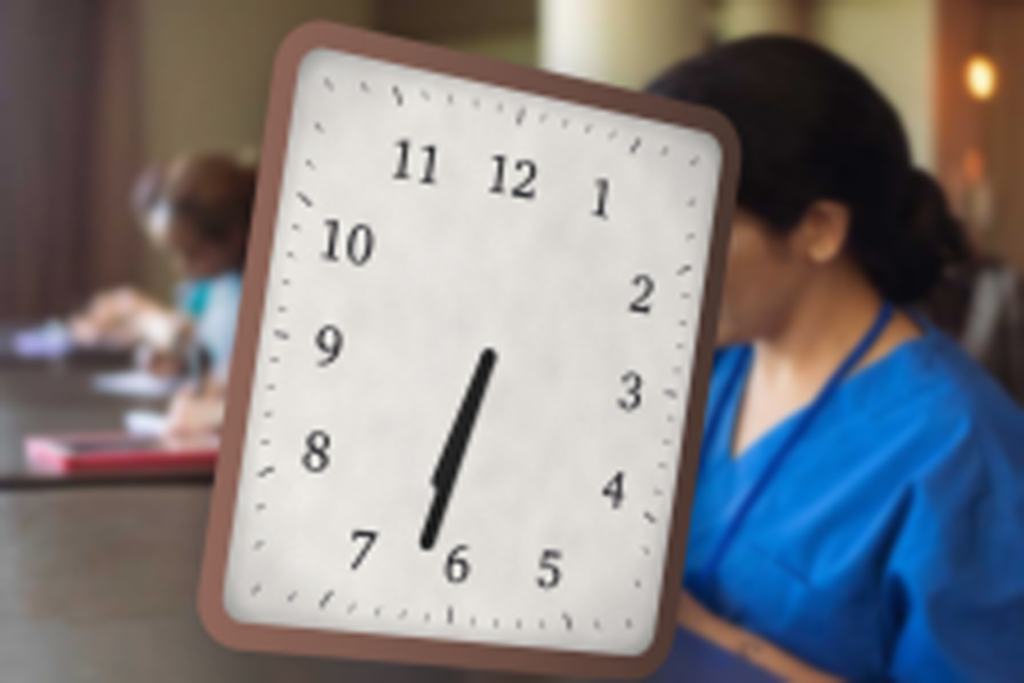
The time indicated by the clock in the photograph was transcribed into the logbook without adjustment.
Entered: 6:32
